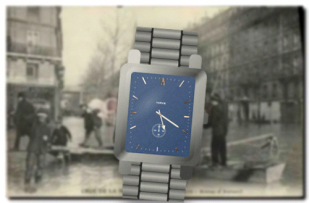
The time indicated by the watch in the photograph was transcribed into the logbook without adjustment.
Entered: 5:20
